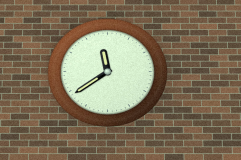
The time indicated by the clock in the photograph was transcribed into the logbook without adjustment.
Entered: 11:39
